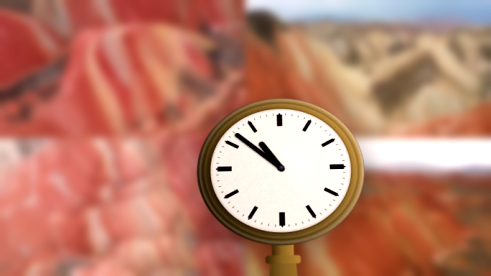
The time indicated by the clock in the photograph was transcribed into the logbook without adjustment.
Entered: 10:52
